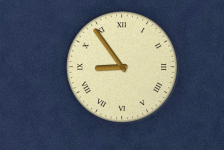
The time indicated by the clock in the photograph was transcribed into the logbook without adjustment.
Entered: 8:54
